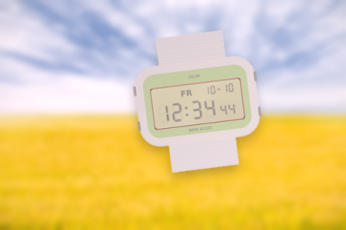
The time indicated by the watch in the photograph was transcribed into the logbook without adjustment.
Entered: 12:34:44
